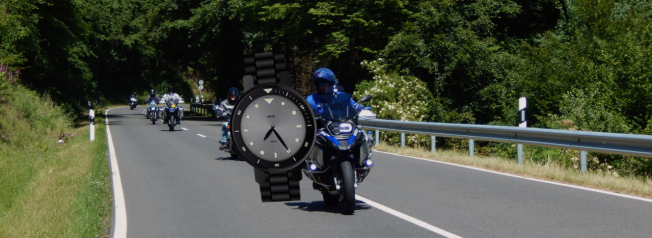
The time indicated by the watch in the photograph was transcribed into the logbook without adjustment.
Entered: 7:25
